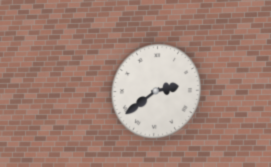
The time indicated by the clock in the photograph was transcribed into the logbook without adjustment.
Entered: 2:39
